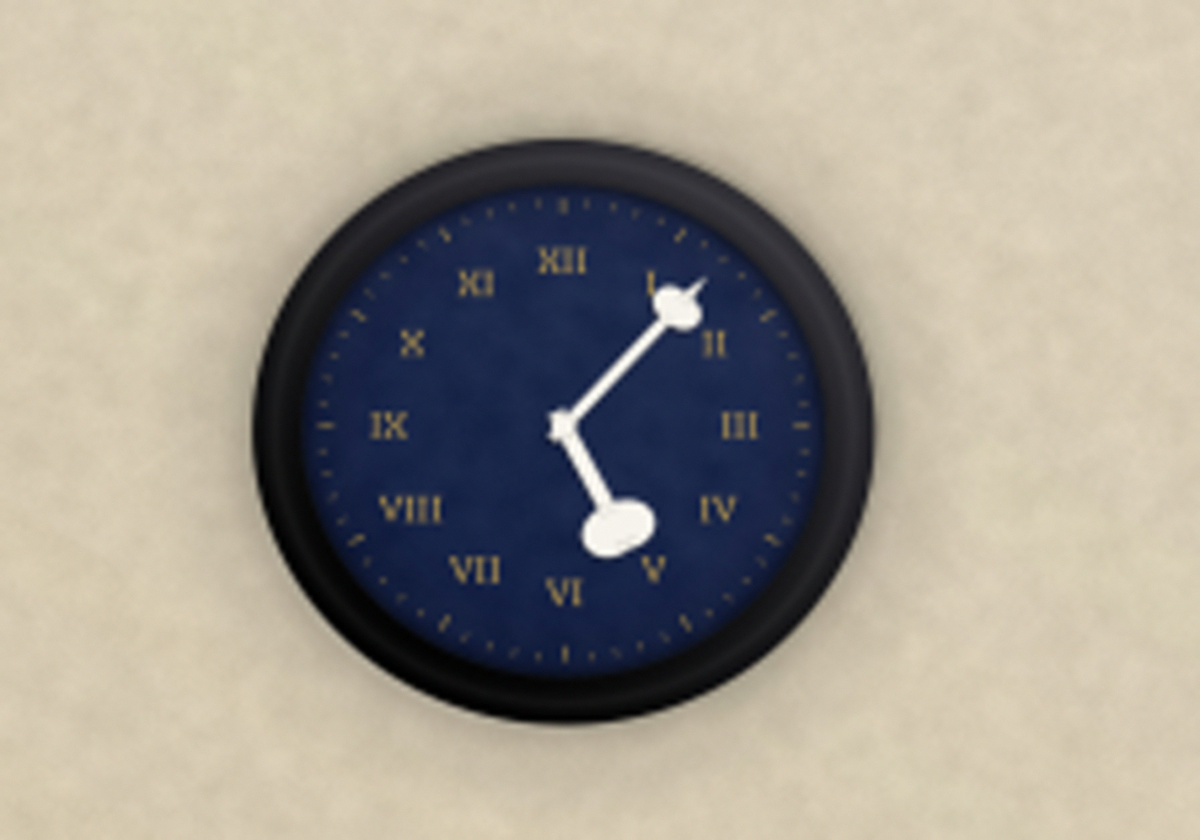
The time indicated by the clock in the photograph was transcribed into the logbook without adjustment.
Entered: 5:07
